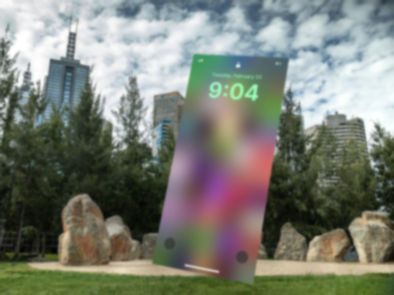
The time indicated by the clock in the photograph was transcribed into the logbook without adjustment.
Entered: 9:04
